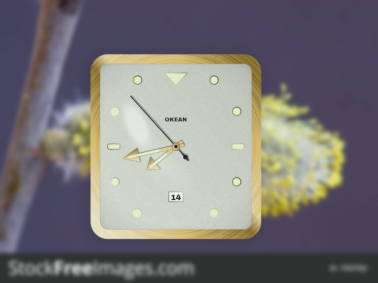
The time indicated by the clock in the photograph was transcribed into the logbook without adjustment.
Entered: 7:42:53
